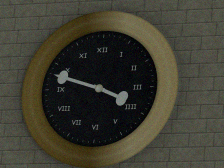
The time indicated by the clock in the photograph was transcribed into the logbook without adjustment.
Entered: 3:48
